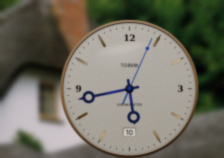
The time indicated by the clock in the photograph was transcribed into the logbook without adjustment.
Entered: 5:43:04
